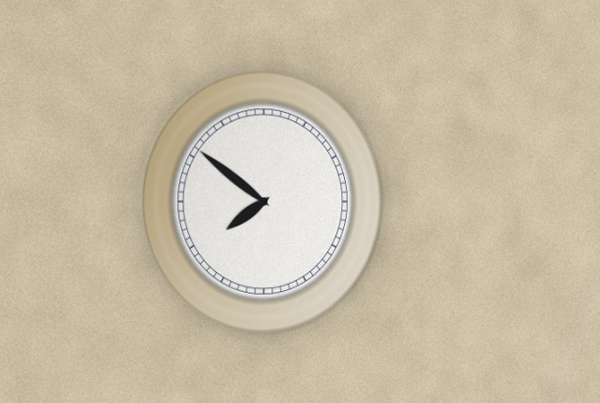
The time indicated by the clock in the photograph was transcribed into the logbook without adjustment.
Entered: 7:51
